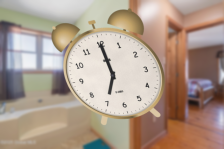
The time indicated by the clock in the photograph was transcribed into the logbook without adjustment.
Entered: 7:00
